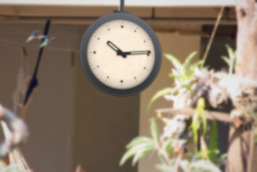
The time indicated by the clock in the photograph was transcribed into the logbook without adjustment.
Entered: 10:14
